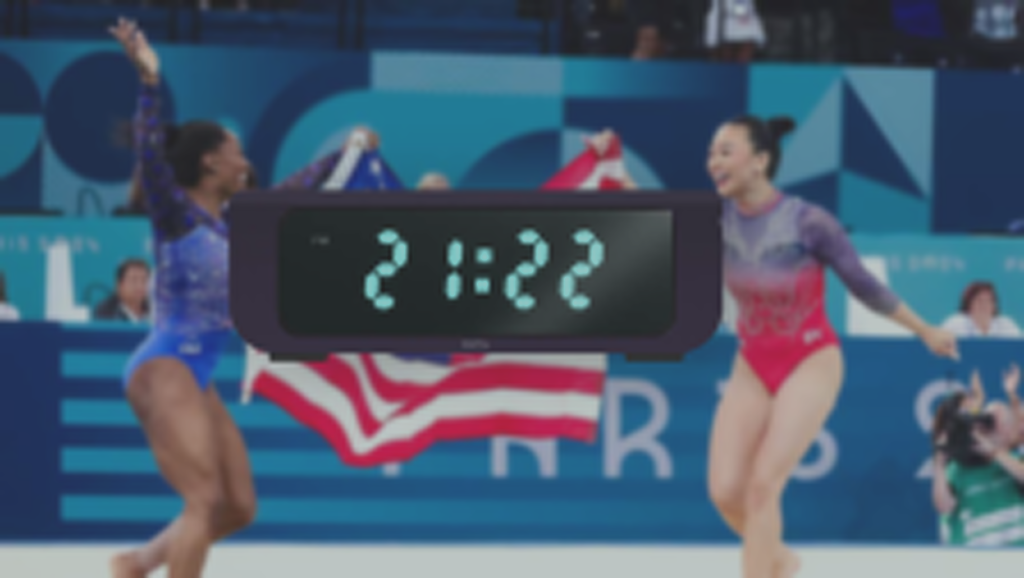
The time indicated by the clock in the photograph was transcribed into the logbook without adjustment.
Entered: 21:22
